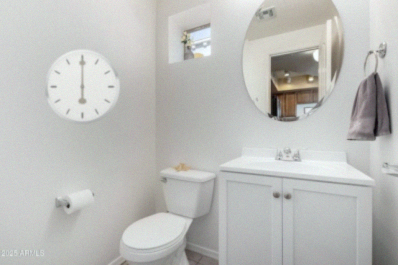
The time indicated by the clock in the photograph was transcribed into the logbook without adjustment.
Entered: 6:00
